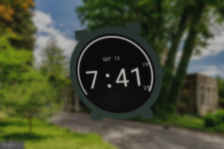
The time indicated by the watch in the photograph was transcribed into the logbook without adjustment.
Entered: 7:41
